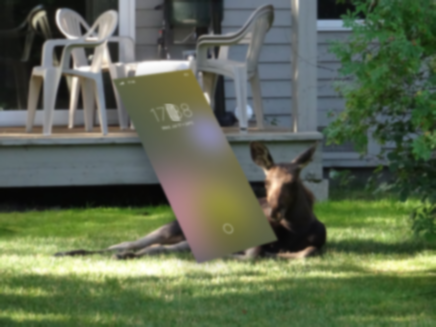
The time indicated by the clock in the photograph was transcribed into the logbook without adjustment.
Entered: 17:38
